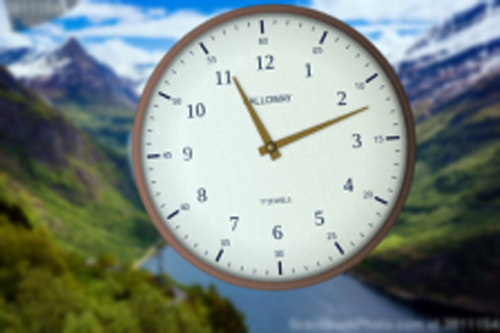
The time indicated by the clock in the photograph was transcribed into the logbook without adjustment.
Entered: 11:12
